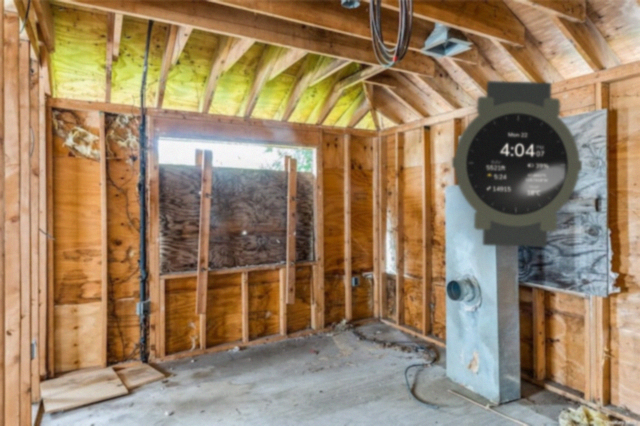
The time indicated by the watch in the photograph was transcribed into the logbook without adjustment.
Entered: 4:04
